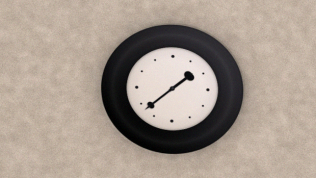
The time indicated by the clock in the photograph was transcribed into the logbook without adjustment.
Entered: 1:38
